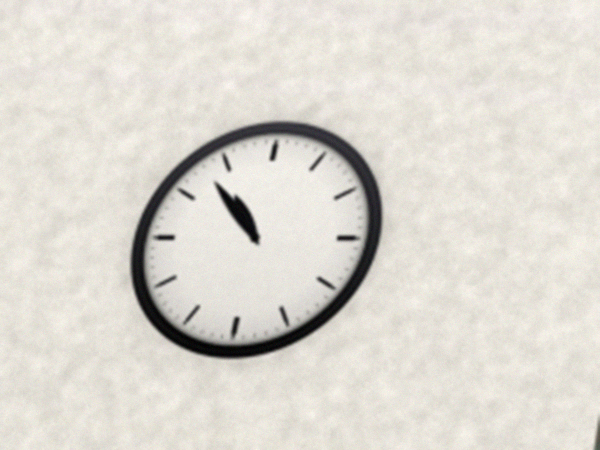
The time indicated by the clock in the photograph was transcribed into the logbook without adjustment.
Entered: 10:53
